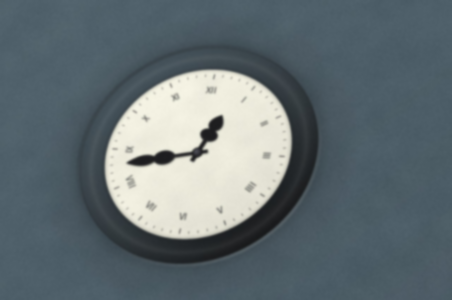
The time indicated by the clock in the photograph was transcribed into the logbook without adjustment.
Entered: 12:43
